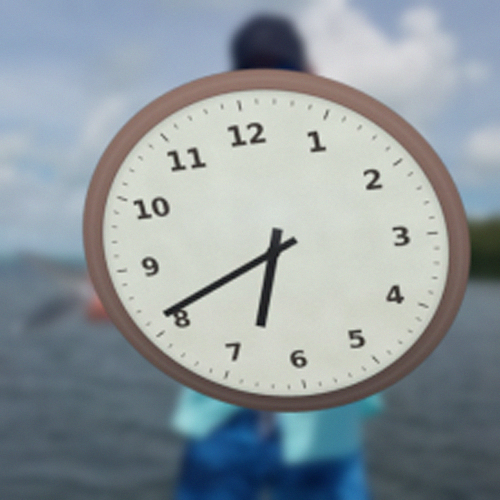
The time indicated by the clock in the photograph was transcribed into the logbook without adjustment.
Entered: 6:41
